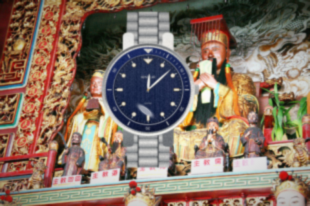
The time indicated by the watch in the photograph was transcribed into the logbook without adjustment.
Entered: 12:08
